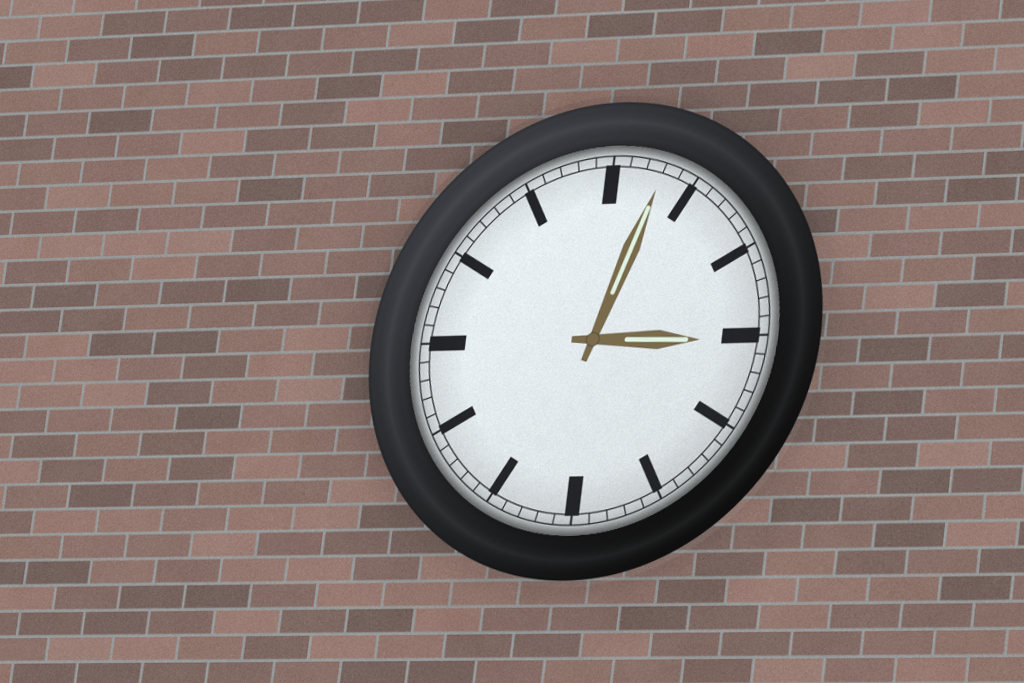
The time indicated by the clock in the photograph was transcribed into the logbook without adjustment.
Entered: 3:03
